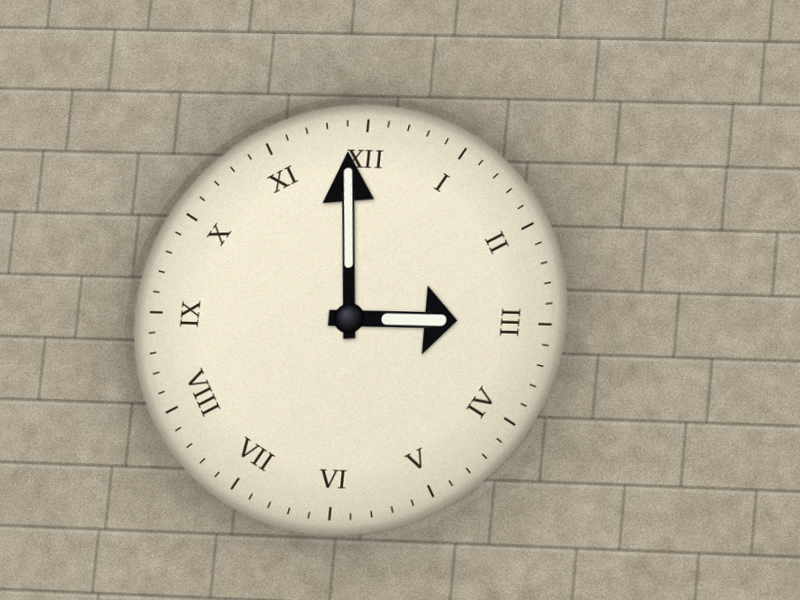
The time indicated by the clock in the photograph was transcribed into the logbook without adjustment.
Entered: 2:59
